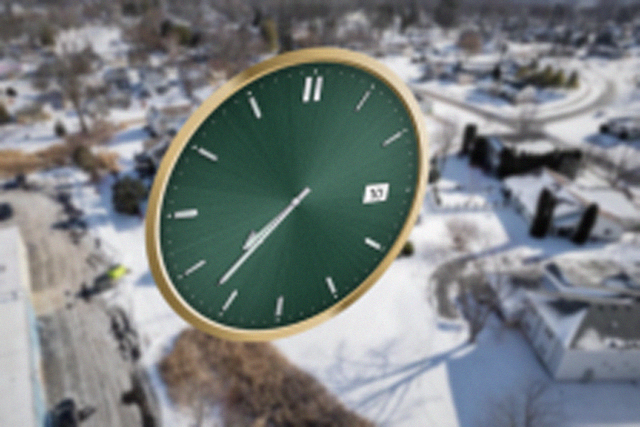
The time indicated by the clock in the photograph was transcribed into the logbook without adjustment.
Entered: 7:37
